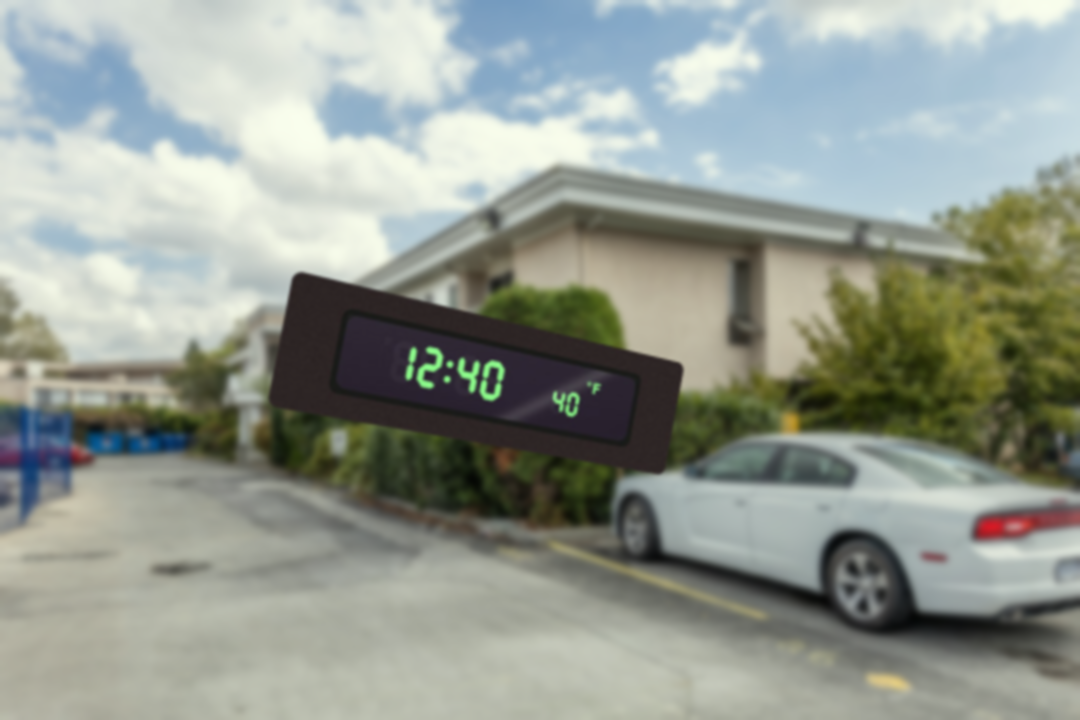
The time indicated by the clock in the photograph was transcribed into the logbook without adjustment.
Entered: 12:40
